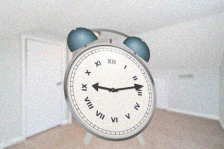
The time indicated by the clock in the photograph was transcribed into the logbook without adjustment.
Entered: 9:13
